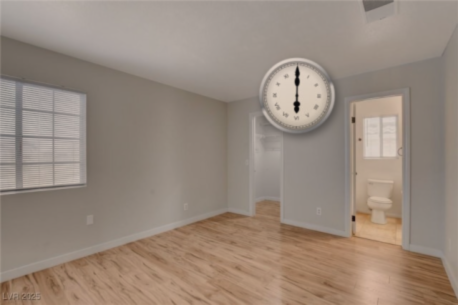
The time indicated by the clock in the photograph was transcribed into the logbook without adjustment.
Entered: 6:00
